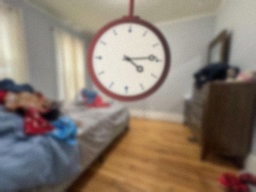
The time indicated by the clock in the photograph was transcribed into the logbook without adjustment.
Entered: 4:14
